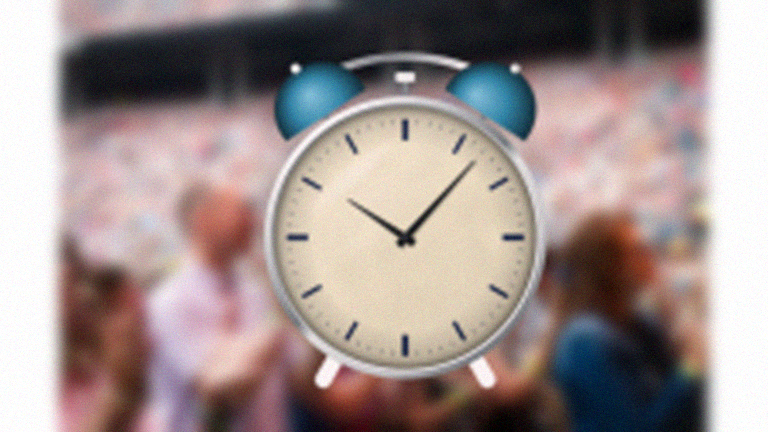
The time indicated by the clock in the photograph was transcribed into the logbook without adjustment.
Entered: 10:07
